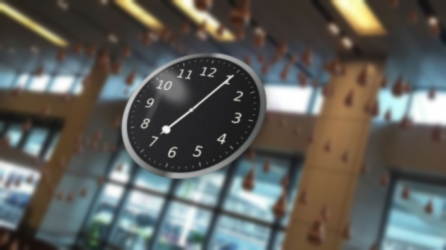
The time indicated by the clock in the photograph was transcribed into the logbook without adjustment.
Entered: 7:05
